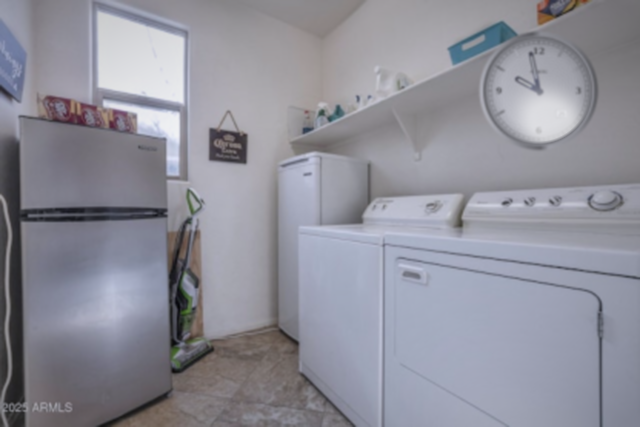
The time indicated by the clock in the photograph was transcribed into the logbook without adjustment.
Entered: 9:58
